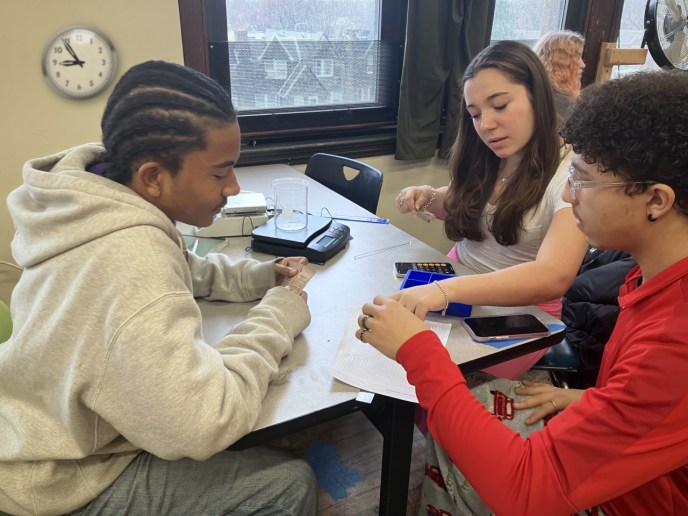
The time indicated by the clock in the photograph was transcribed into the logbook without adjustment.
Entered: 8:54
